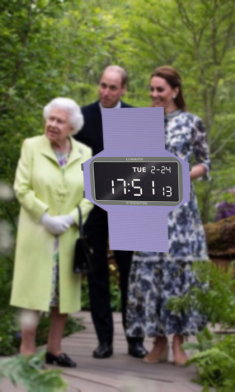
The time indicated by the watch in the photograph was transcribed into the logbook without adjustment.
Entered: 17:51:13
